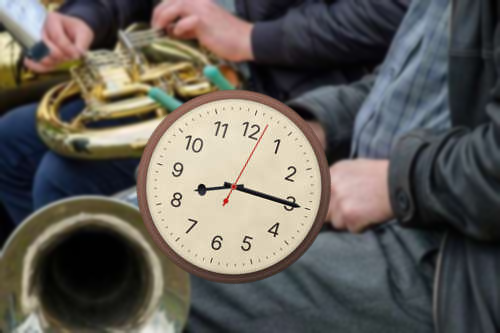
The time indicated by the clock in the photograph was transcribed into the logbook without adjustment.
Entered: 8:15:02
